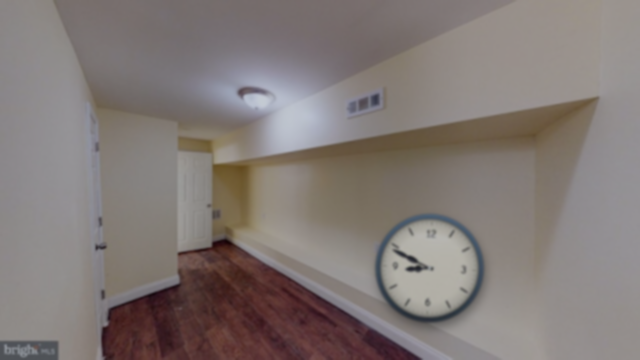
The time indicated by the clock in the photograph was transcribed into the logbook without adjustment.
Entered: 8:49
